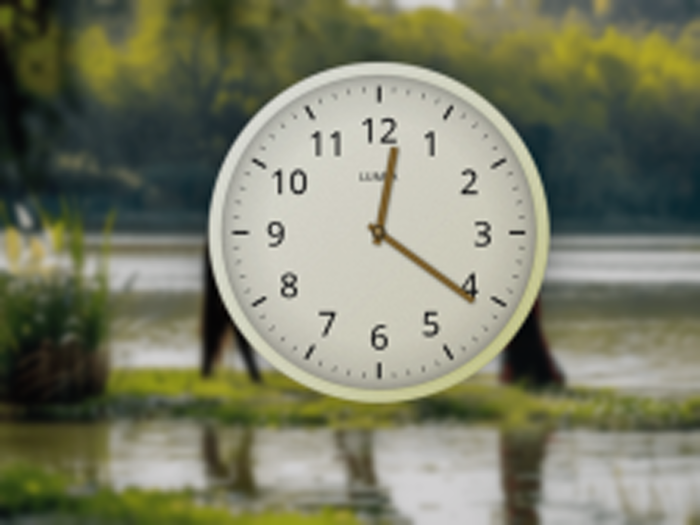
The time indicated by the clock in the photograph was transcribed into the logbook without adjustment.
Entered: 12:21
